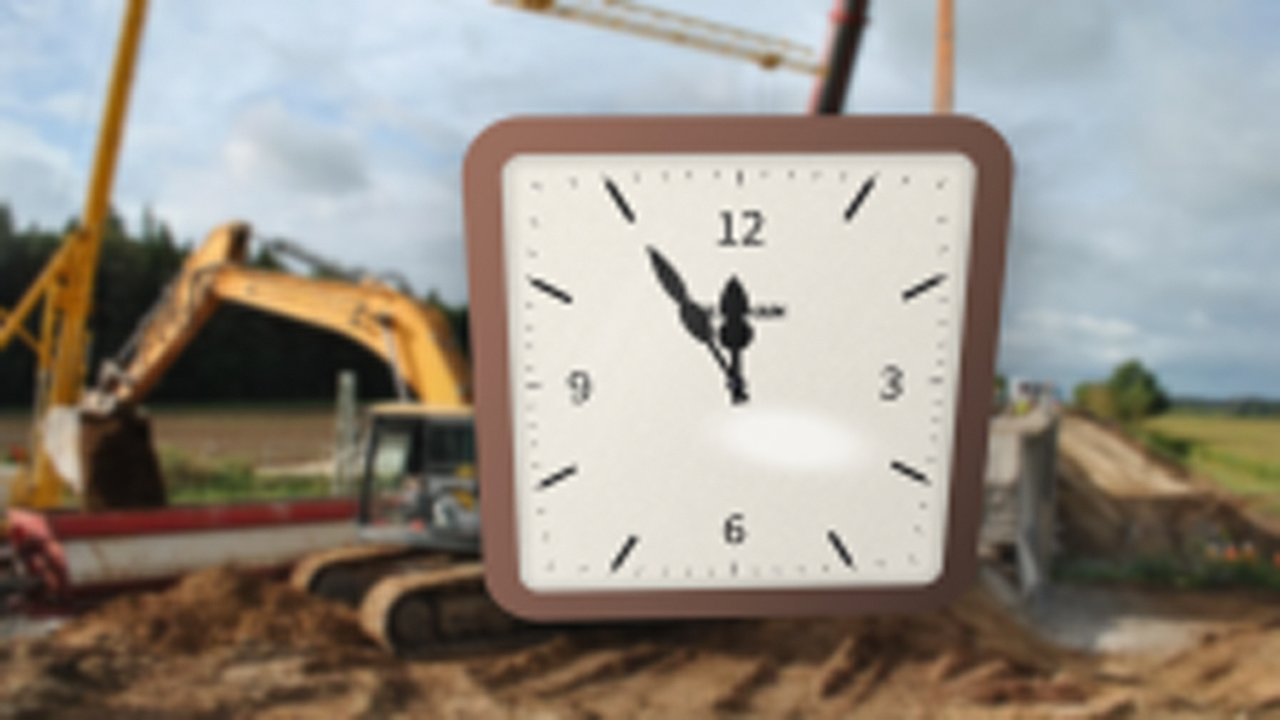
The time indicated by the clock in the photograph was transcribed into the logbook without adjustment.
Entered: 11:55
